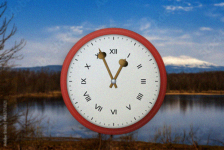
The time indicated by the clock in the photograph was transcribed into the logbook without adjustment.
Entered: 12:56
